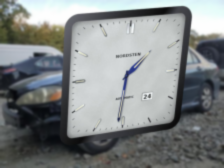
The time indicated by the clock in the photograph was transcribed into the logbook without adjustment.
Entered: 1:31
